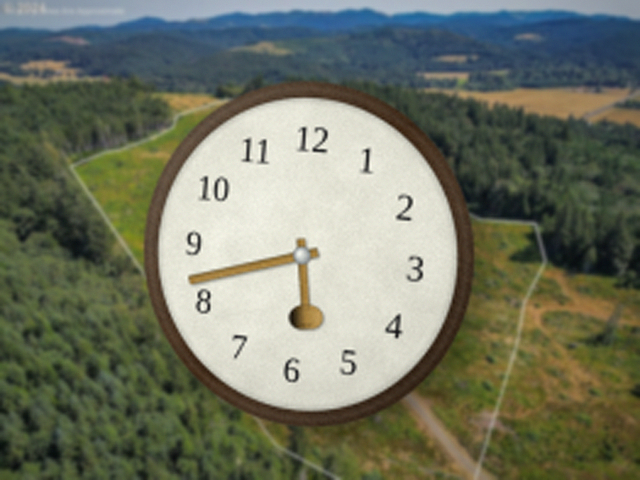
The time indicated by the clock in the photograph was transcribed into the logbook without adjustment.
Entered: 5:42
